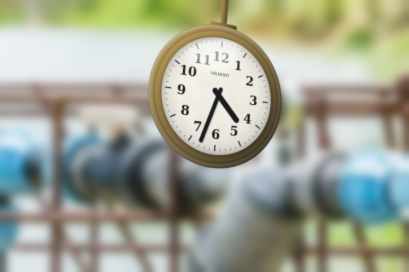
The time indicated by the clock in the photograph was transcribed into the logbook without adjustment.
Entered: 4:33
